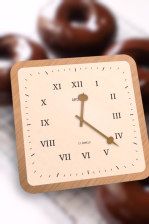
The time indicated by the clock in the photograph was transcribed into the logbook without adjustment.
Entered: 12:22
